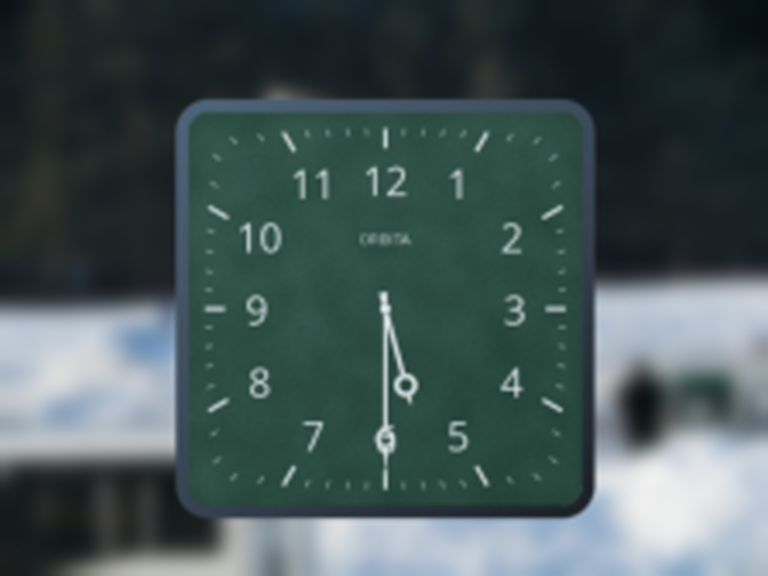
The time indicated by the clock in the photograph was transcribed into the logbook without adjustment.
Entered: 5:30
